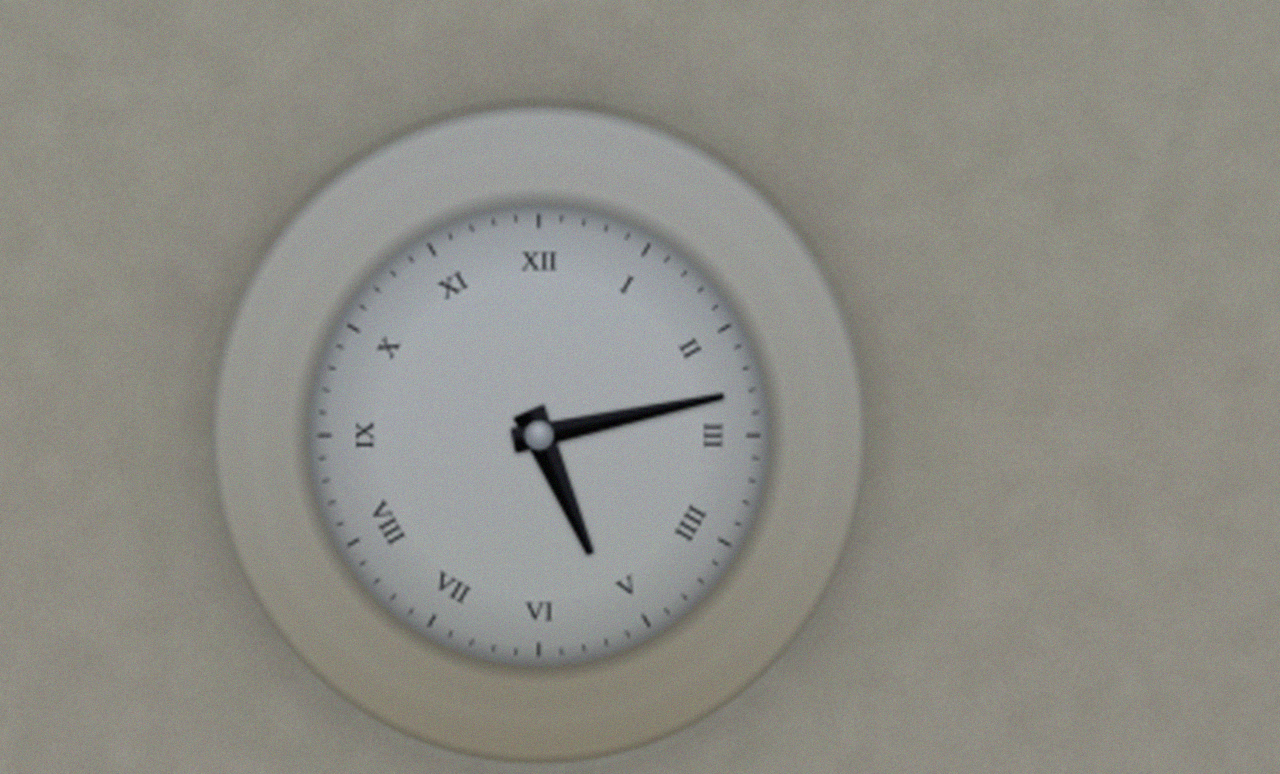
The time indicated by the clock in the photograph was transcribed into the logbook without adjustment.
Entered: 5:13
